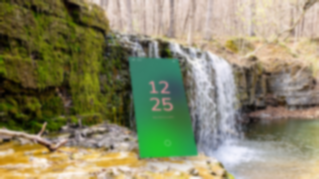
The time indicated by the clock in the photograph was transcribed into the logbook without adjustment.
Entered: 12:25
